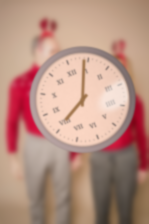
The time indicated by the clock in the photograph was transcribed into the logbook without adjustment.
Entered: 8:04
